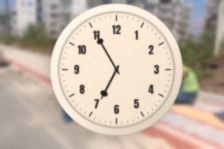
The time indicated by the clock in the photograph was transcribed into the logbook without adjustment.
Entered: 6:55
